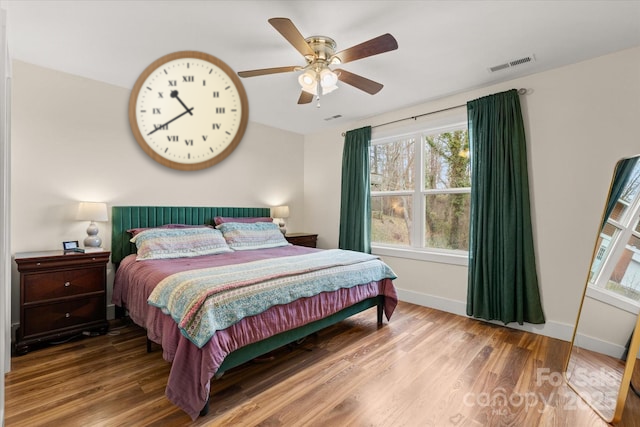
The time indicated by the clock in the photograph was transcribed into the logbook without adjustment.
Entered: 10:40
